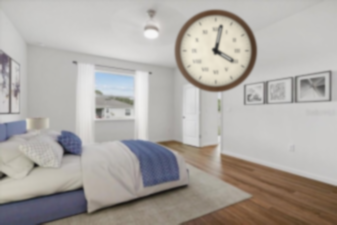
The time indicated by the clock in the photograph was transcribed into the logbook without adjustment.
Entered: 4:02
